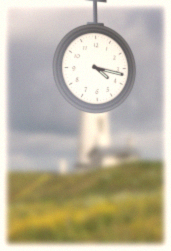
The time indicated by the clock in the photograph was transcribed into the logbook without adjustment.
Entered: 4:17
